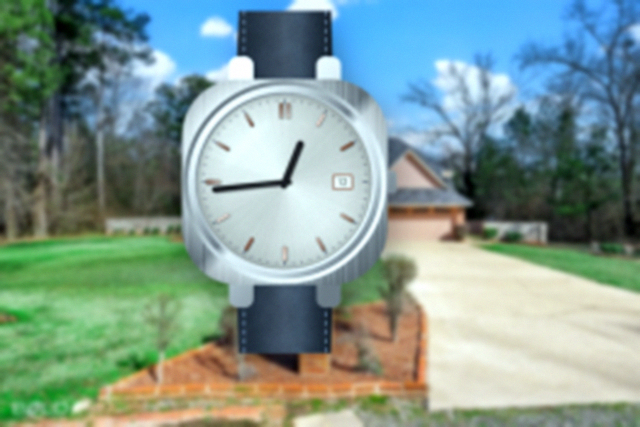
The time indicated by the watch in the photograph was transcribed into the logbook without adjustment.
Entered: 12:44
